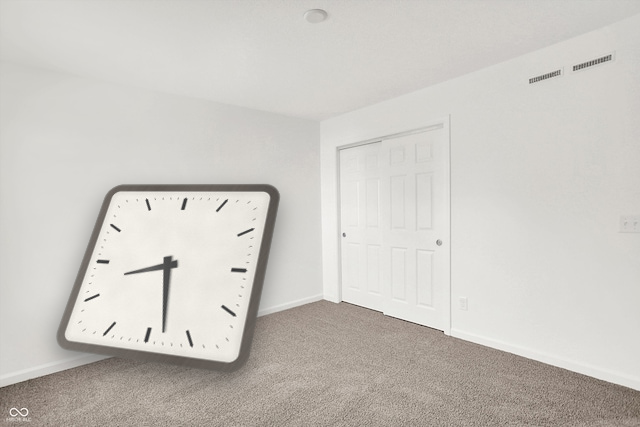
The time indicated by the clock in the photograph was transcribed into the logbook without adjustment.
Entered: 8:28
